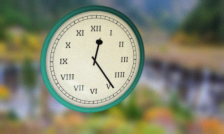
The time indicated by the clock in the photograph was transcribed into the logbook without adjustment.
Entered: 12:24
